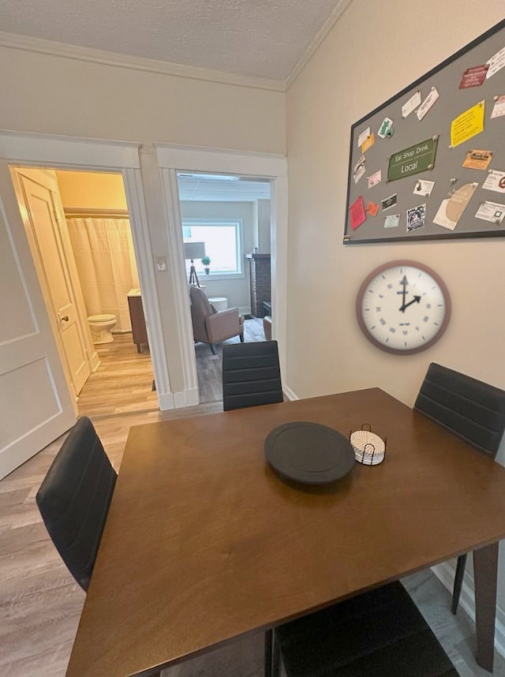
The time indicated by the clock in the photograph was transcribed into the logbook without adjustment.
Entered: 2:01
